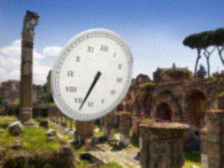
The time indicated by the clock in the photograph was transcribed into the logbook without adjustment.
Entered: 6:33
